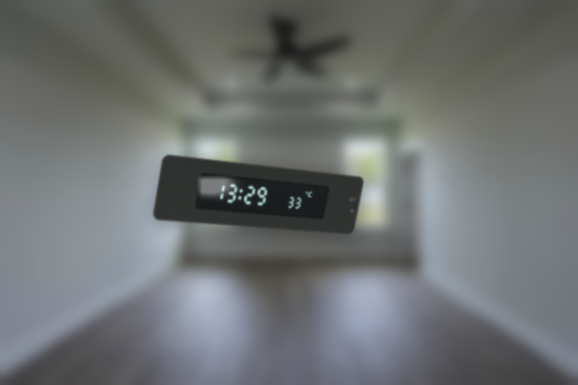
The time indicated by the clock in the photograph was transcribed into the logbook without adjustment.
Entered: 13:29
